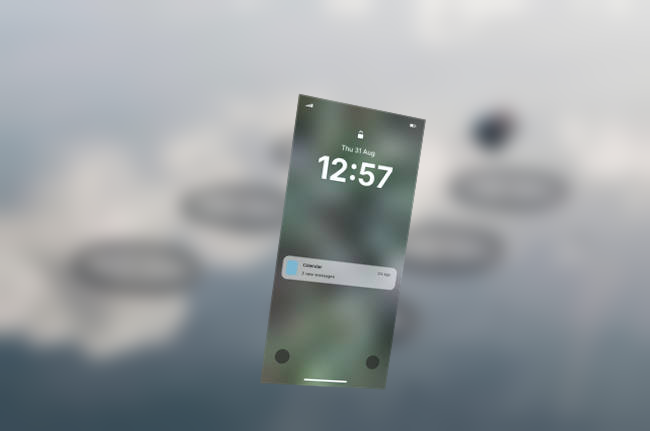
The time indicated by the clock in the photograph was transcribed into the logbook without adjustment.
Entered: 12:57
